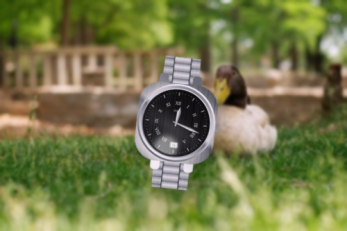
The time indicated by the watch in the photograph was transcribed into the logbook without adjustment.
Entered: 12:18
